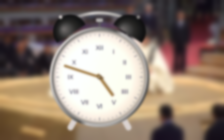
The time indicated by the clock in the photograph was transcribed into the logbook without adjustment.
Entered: 4:48
